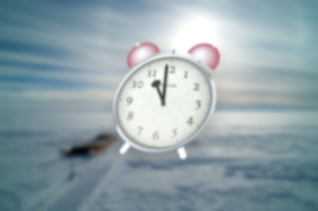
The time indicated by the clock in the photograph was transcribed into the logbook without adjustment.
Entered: 10:59
